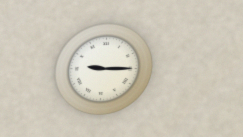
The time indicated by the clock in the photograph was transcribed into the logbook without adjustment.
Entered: 9:15
